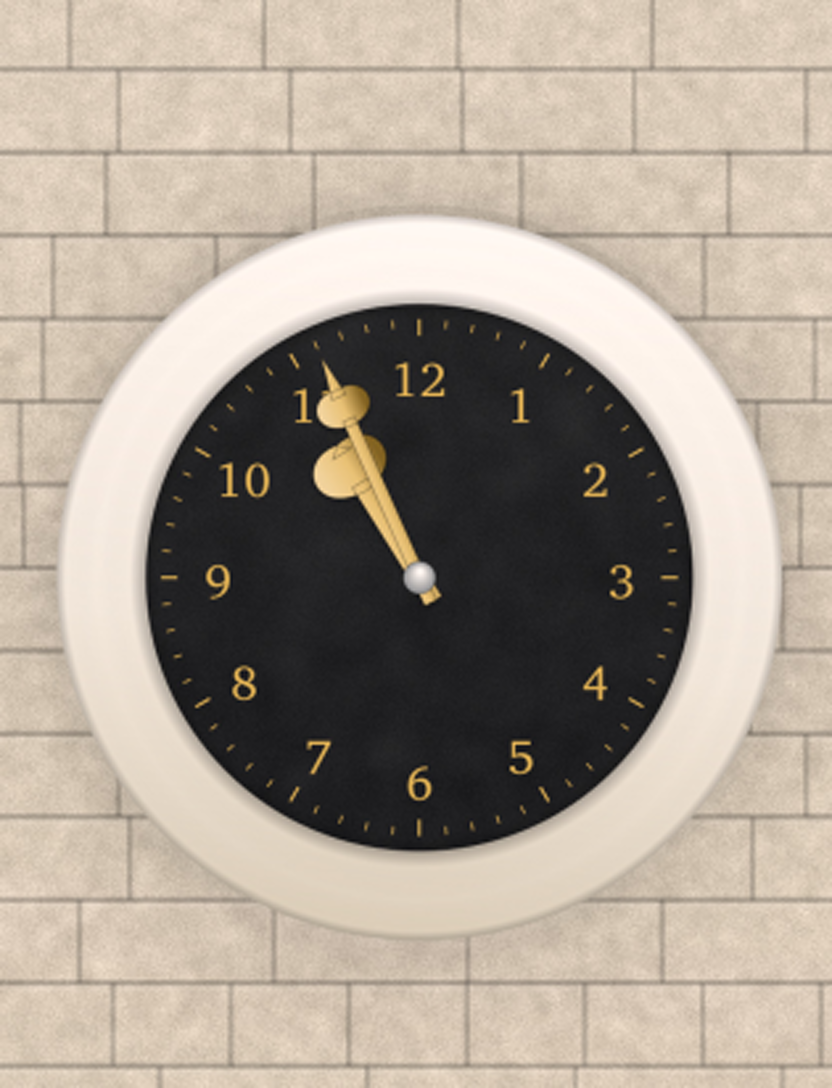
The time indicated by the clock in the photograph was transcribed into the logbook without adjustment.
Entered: 10:56
